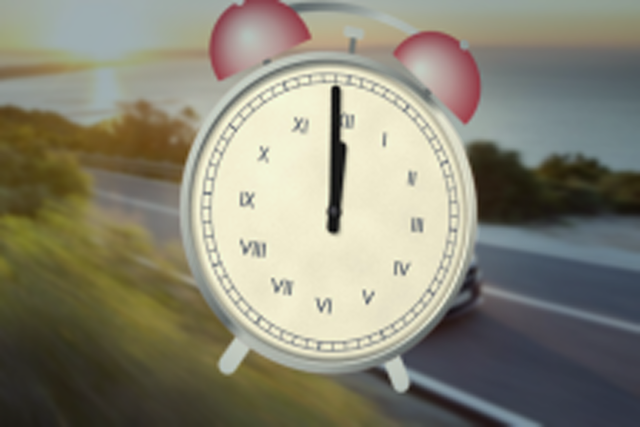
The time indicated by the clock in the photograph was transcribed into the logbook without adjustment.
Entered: 11:59
